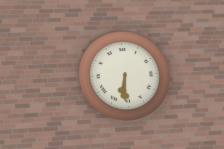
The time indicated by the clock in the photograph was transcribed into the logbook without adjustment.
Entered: 6:31
